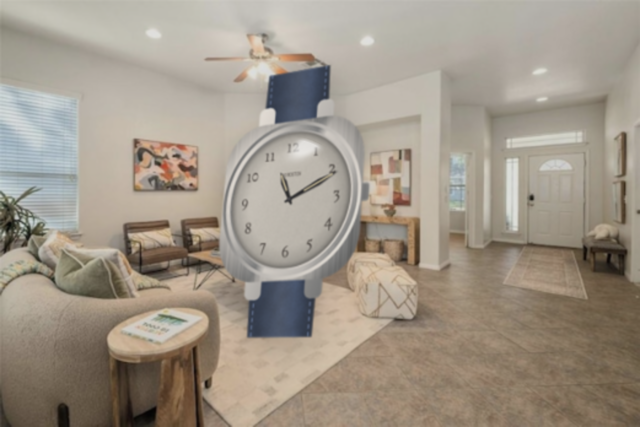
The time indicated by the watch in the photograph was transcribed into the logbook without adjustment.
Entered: 11:11
